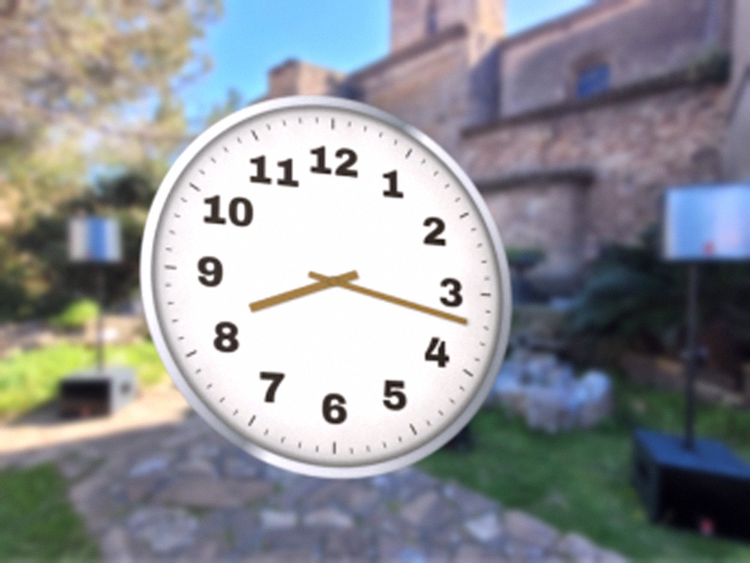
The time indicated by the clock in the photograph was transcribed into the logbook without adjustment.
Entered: 8:17
